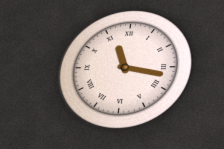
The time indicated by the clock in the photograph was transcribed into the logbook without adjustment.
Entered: 11:17
